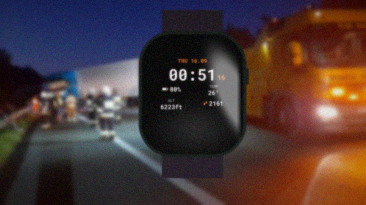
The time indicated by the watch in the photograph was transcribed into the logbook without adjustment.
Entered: 0:51
